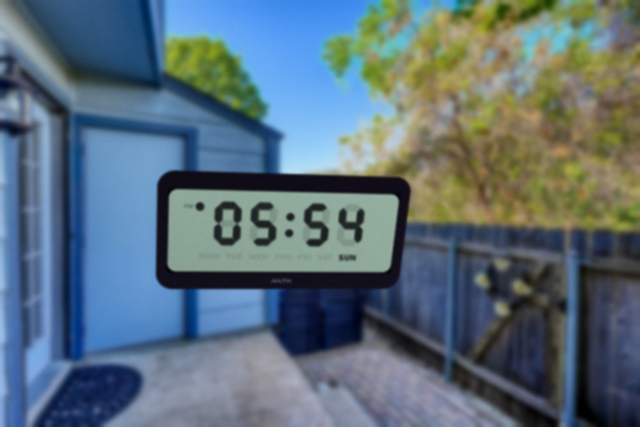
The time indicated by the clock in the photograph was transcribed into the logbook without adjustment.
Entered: 5:54
